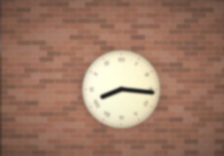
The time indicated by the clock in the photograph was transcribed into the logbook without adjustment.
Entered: 8:16
